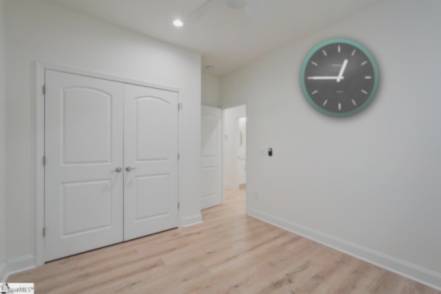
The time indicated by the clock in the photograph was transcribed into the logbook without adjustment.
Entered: 12:45
